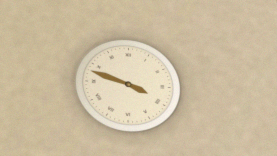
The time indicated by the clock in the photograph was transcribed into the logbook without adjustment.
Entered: 3:48
